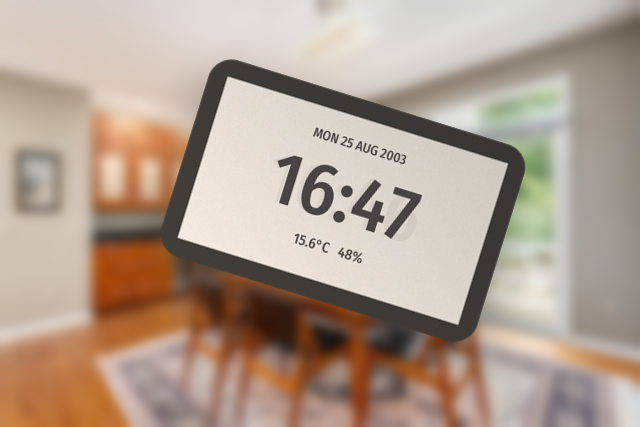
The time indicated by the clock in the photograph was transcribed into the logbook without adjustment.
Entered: 16:47
